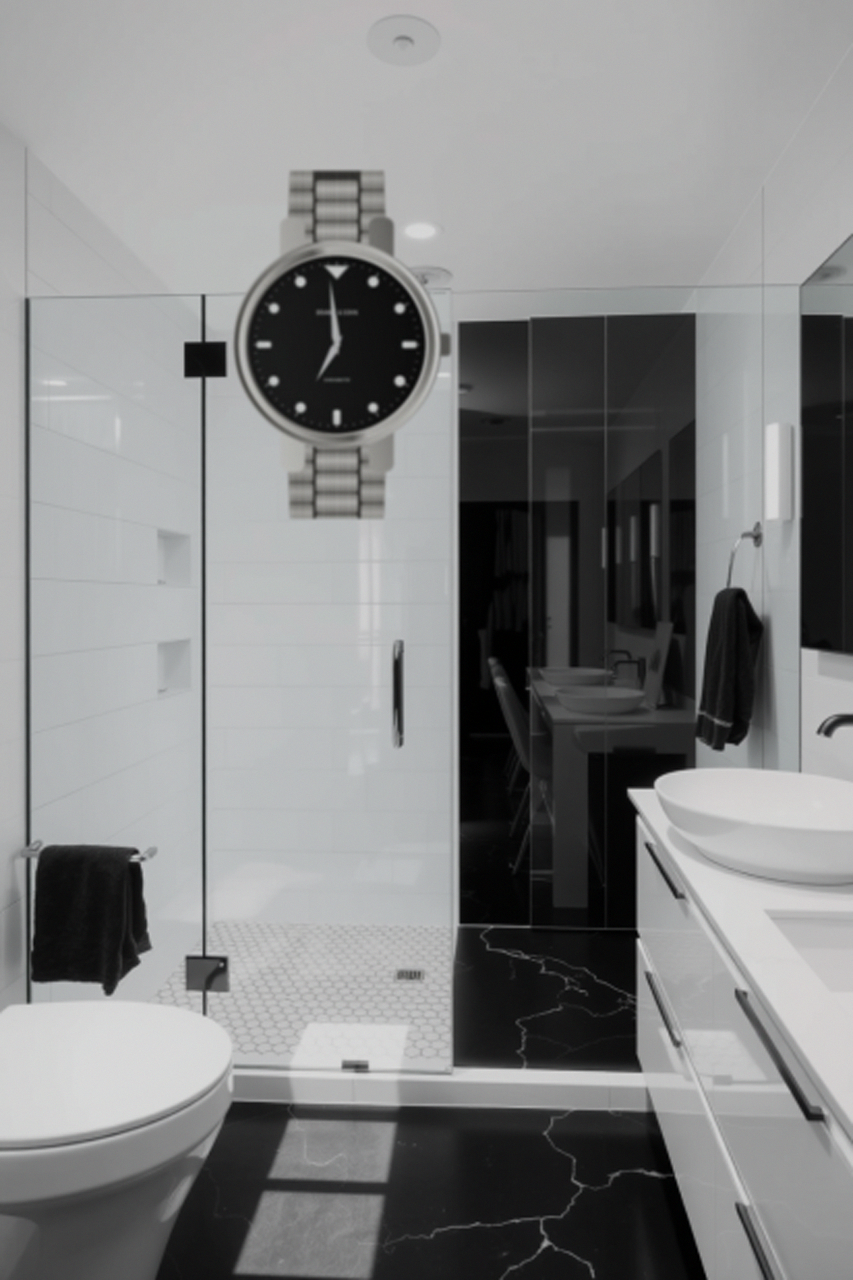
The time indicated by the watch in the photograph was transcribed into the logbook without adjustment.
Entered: 6:59
